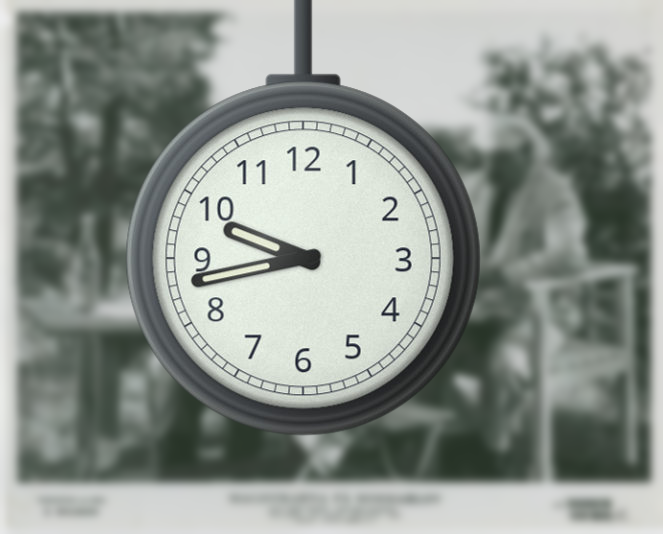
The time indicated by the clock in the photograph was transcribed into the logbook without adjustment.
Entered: 9:43
